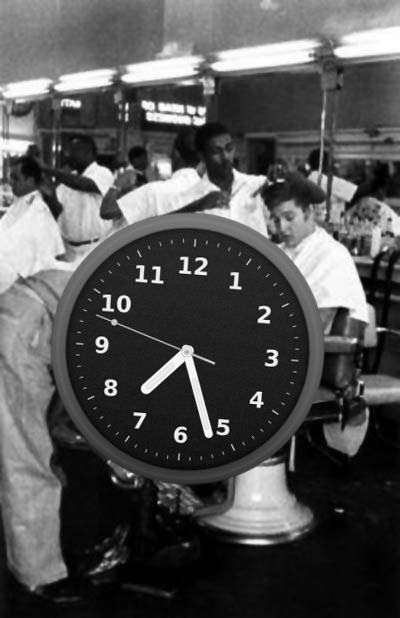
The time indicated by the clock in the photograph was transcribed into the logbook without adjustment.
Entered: 7:26:48
